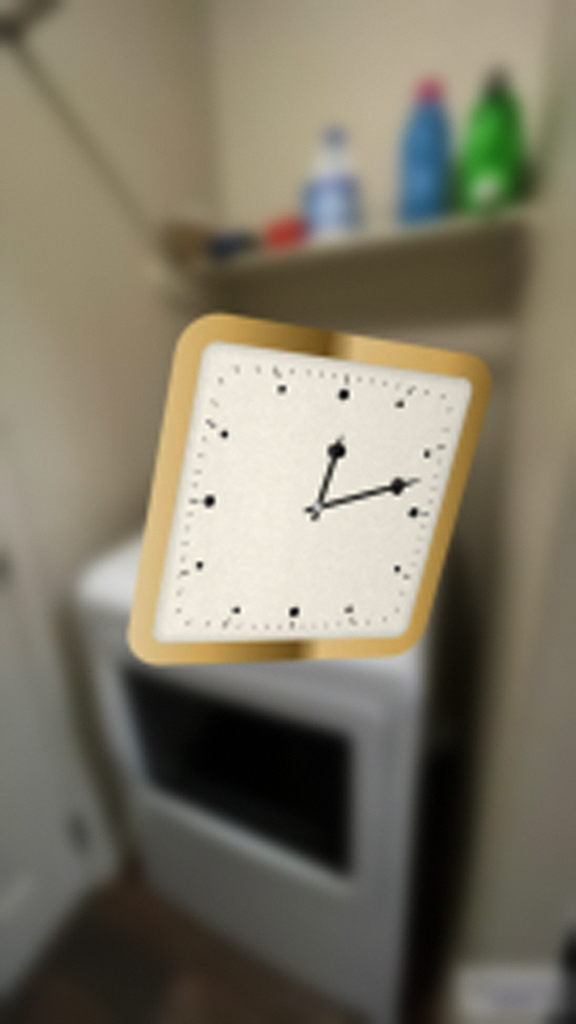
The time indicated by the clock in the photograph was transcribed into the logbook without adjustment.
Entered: 12:12
